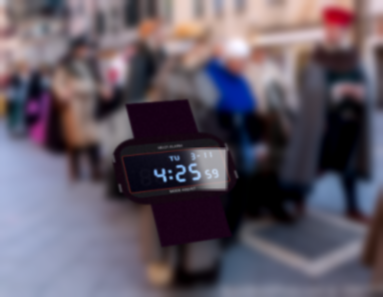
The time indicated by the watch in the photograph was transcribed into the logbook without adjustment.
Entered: 4:25
